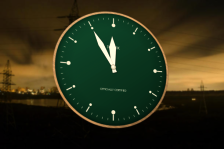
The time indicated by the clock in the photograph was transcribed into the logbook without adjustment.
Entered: 11:55
